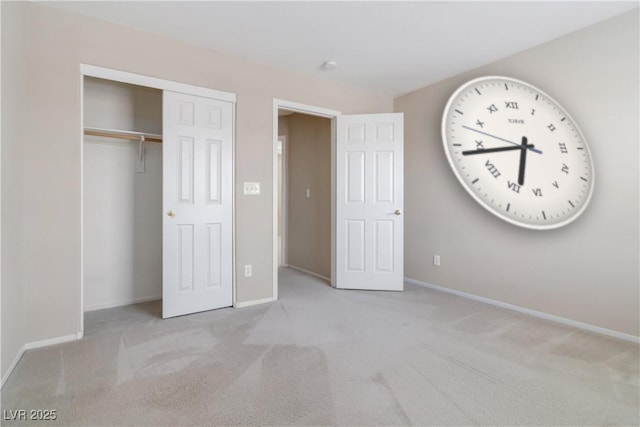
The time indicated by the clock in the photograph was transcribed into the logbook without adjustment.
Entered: 6:43:48
